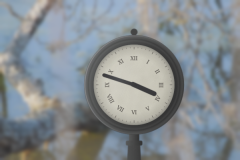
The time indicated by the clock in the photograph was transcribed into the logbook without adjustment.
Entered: 3:48
